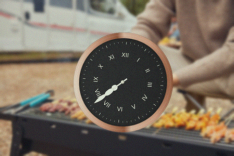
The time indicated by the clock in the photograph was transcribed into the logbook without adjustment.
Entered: 7:38
